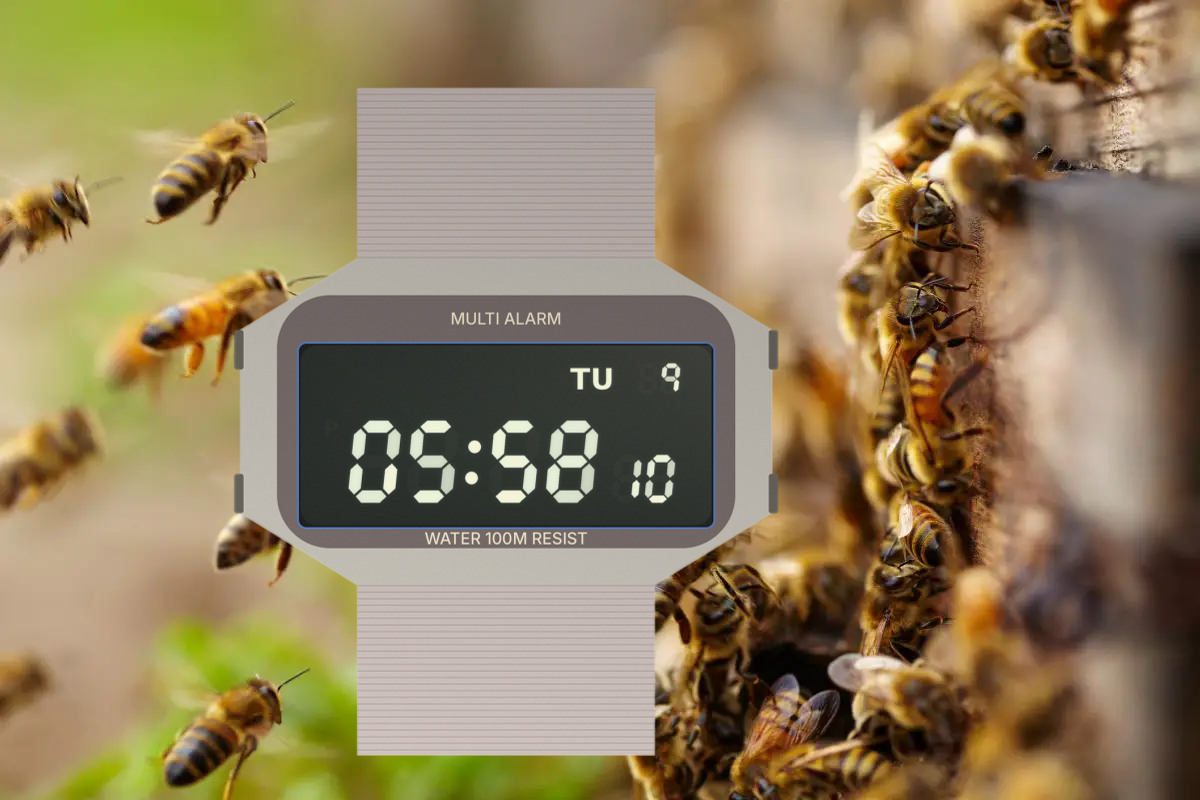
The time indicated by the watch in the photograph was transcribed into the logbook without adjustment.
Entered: 5:58:10
